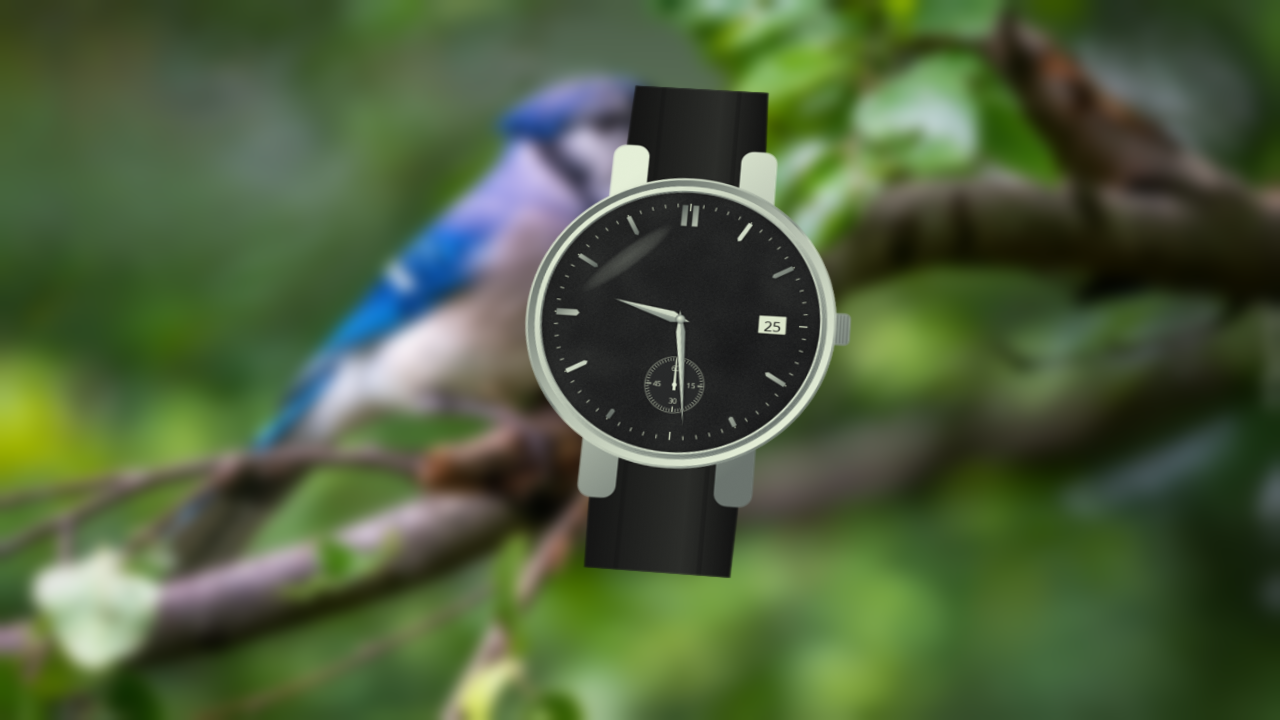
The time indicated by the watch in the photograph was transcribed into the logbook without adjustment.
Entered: 9:29
